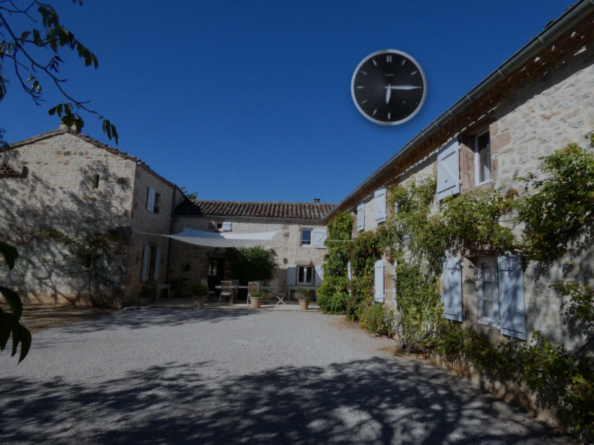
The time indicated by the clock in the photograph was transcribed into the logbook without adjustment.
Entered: 6:15
